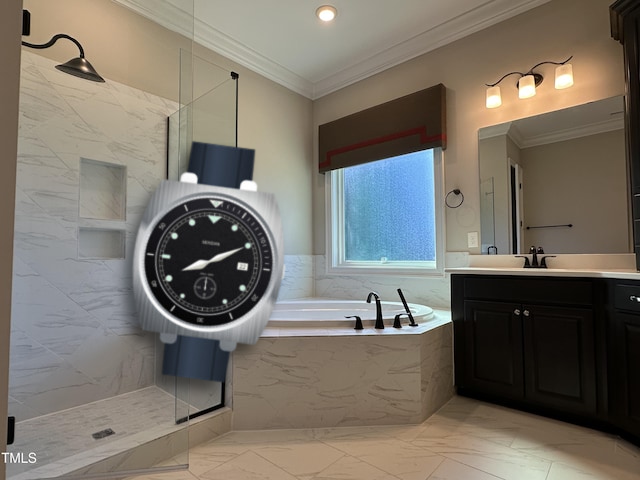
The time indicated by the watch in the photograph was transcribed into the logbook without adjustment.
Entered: 8:10
